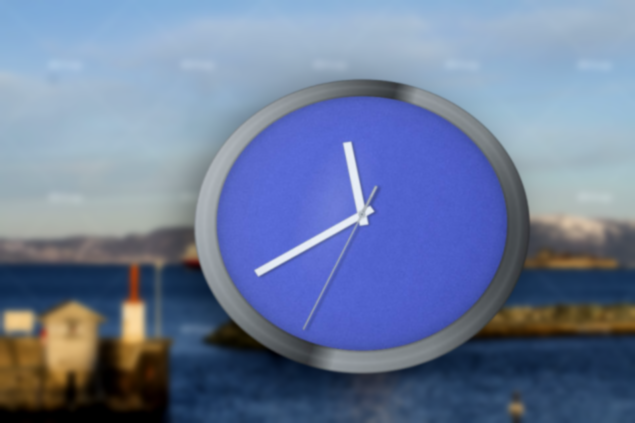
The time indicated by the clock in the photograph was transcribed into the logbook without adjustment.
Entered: 11:39:34
